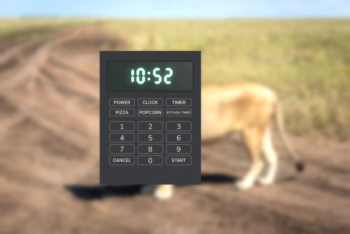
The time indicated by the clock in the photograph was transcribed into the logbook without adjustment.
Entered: 10:52
